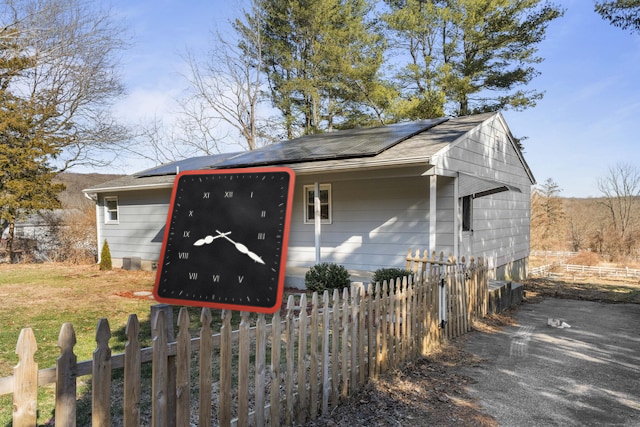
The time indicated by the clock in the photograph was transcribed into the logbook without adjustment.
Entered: 8:20
